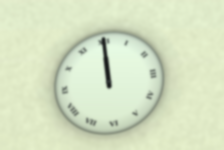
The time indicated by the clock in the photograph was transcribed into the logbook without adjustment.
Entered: 12:00
